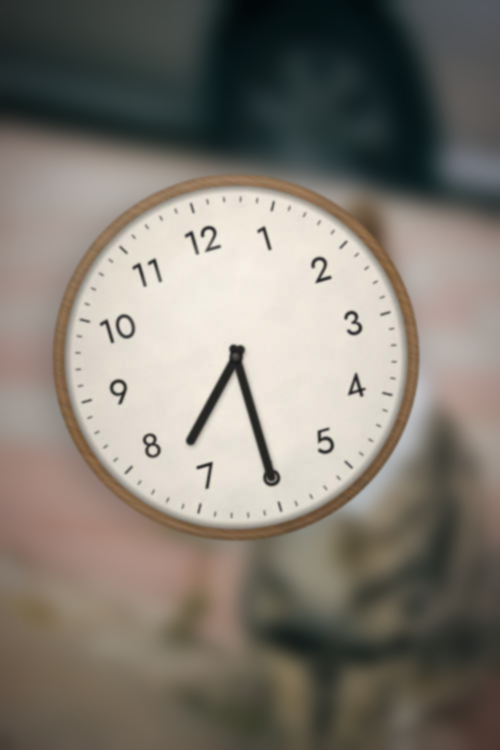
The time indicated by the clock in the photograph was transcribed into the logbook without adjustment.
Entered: 7:30
